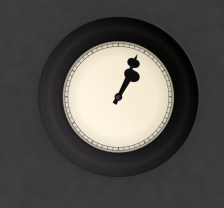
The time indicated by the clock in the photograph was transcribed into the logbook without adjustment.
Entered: 1:04
